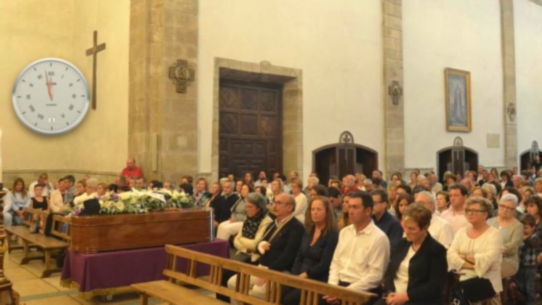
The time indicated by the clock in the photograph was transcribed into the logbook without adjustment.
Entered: 11:58
